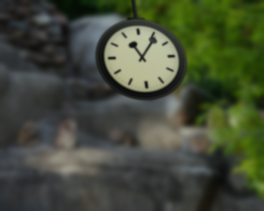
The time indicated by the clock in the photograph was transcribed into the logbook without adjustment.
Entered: 11:06
